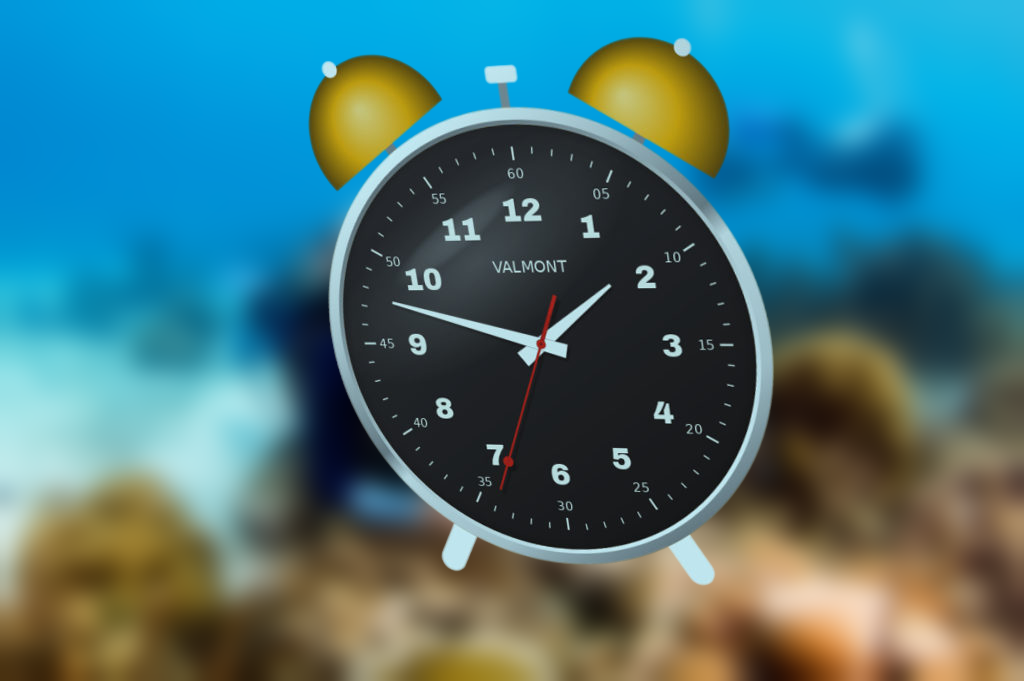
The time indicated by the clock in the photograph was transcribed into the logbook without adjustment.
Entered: 1:47:34
